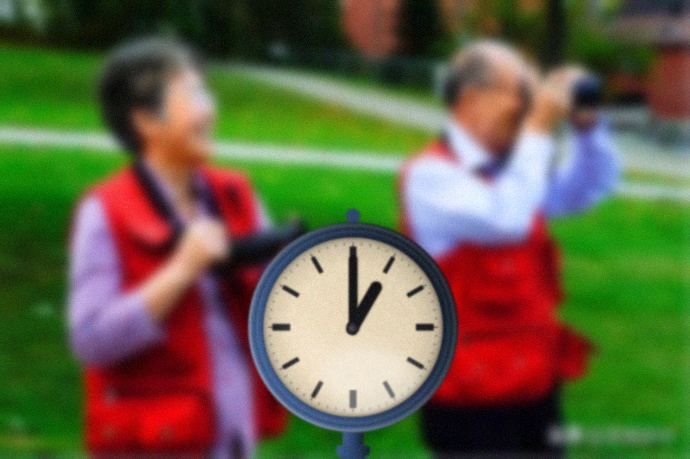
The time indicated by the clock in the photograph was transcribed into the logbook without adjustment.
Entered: 1:00
